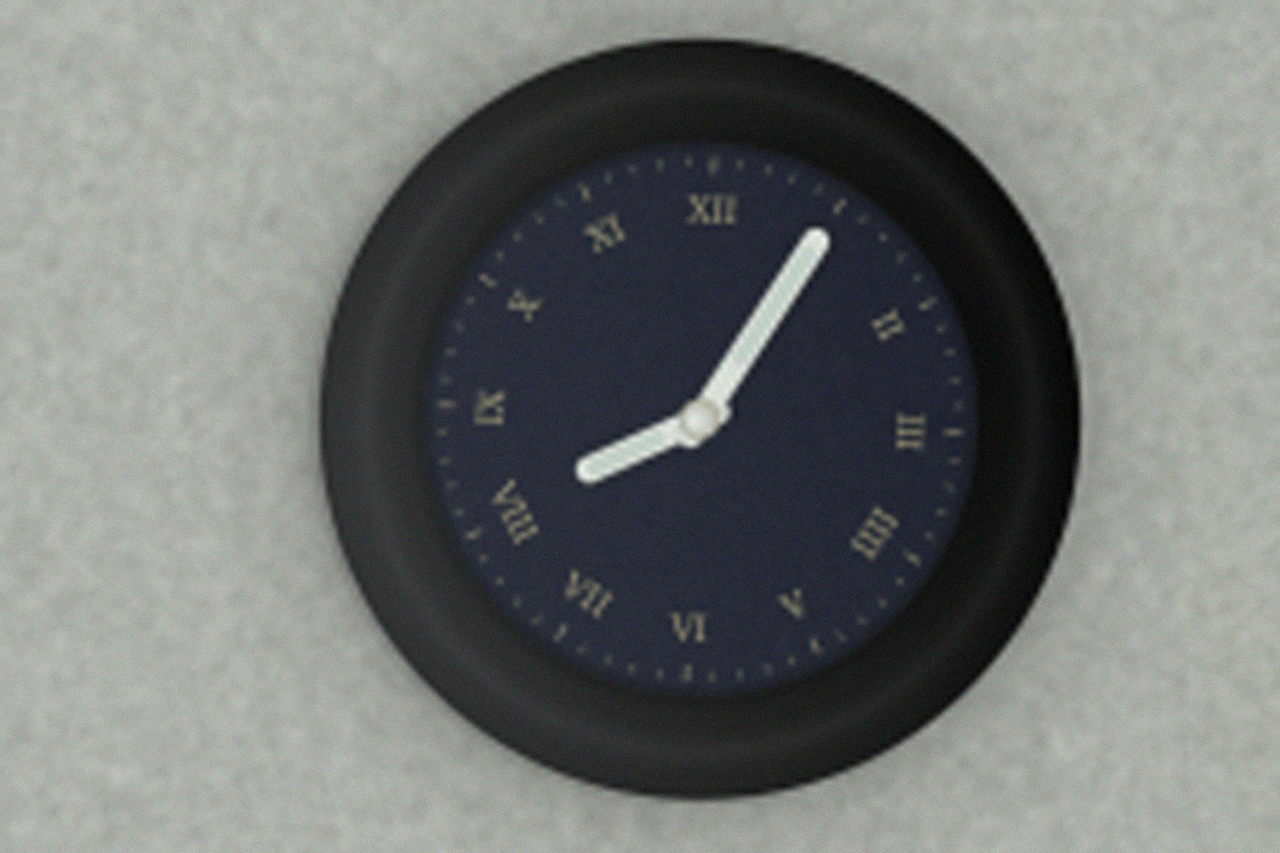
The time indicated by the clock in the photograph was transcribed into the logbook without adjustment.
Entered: 8:05
